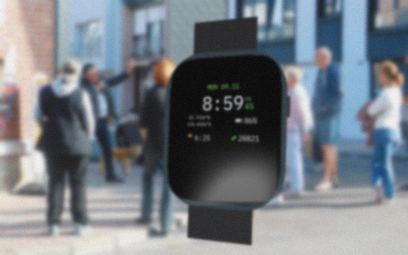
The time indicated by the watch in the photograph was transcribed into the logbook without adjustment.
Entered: 8:59
